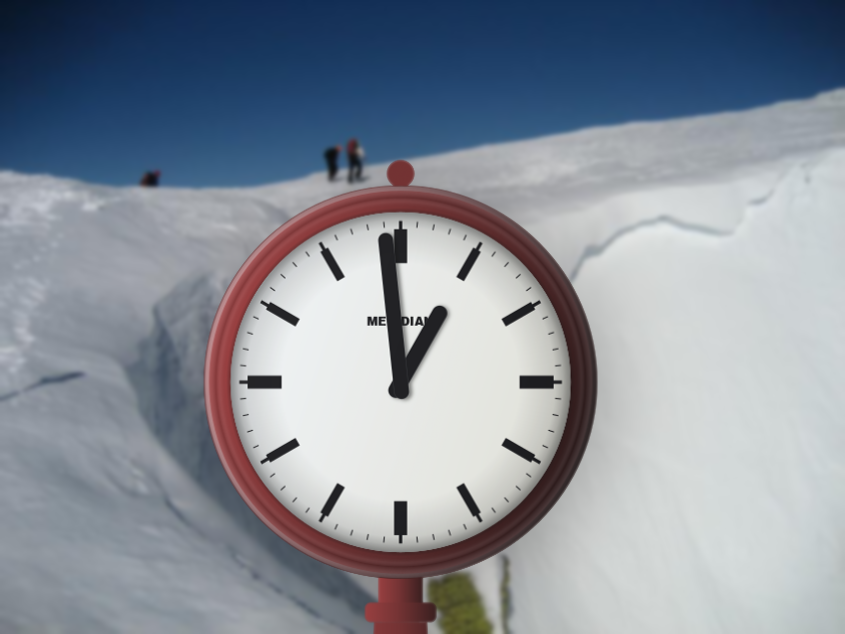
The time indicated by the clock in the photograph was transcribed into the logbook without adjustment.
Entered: 12:59
